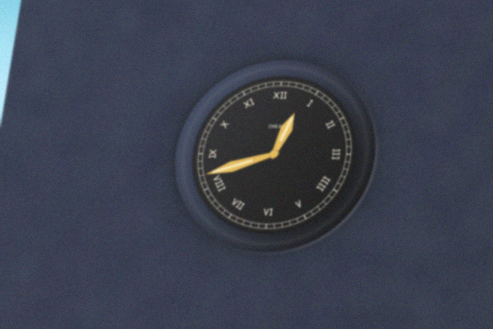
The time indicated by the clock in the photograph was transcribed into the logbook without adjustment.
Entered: 12:42
